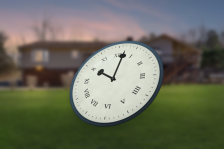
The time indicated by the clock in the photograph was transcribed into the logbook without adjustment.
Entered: 10:02
